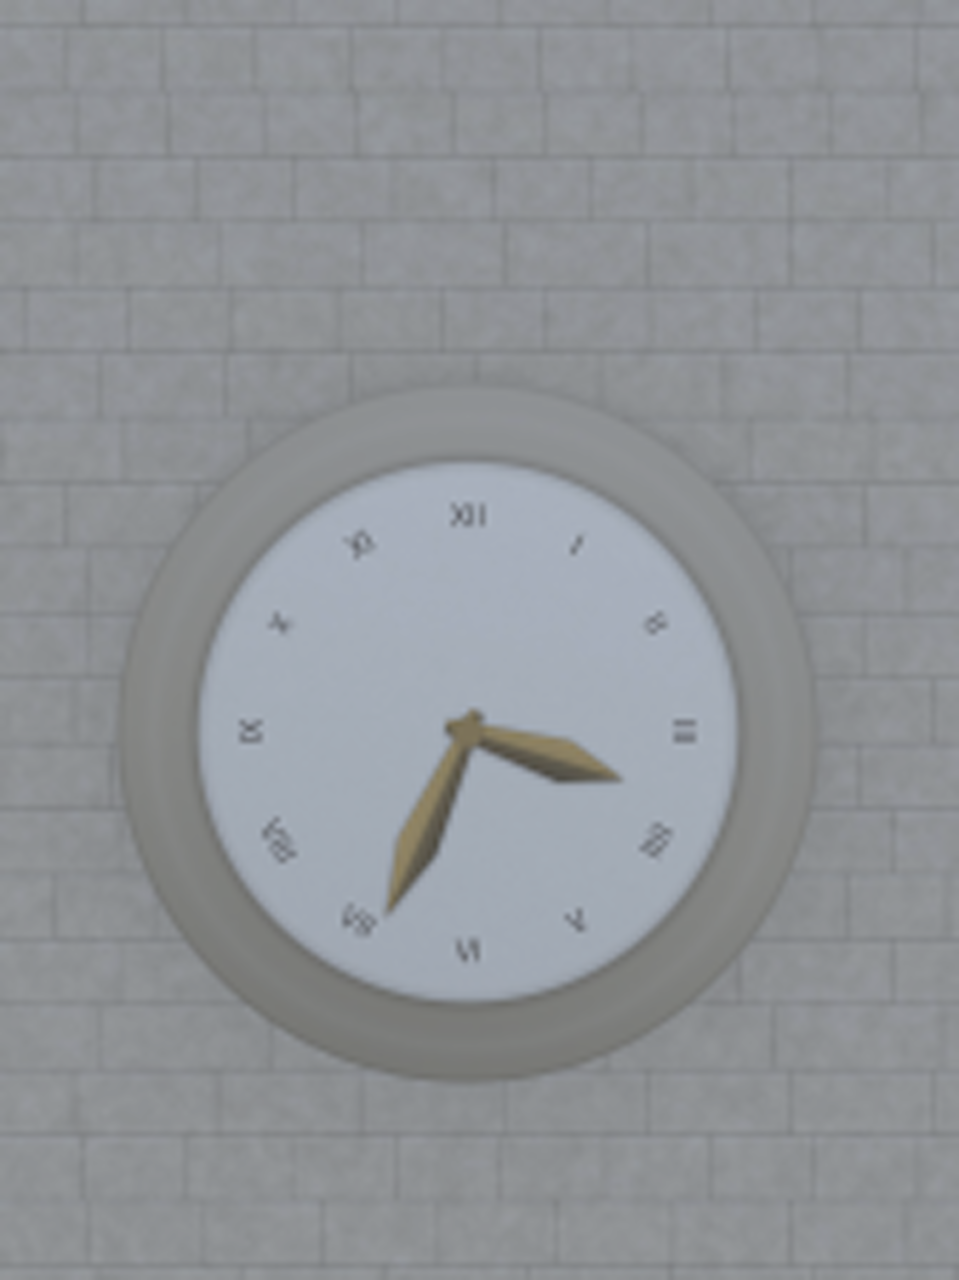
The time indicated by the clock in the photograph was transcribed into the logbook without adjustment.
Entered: 3:34
